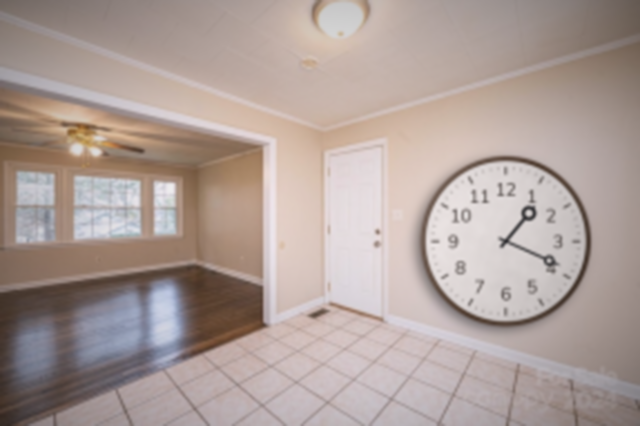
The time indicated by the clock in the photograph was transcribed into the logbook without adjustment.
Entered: 1:19
